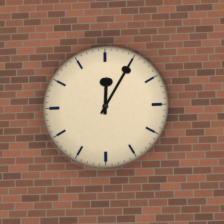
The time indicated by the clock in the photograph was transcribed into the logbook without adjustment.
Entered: 12:05
